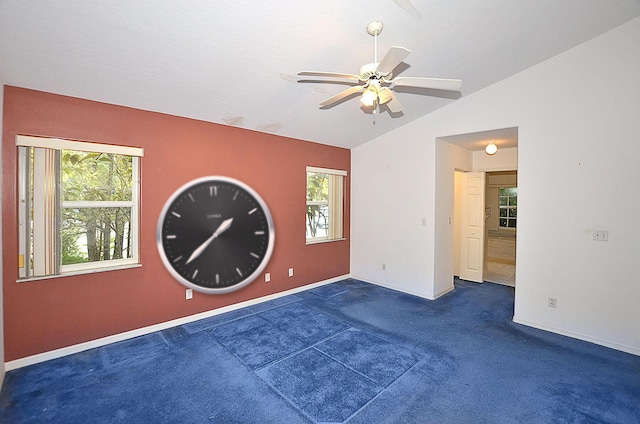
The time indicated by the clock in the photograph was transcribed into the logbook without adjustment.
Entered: 1:38
